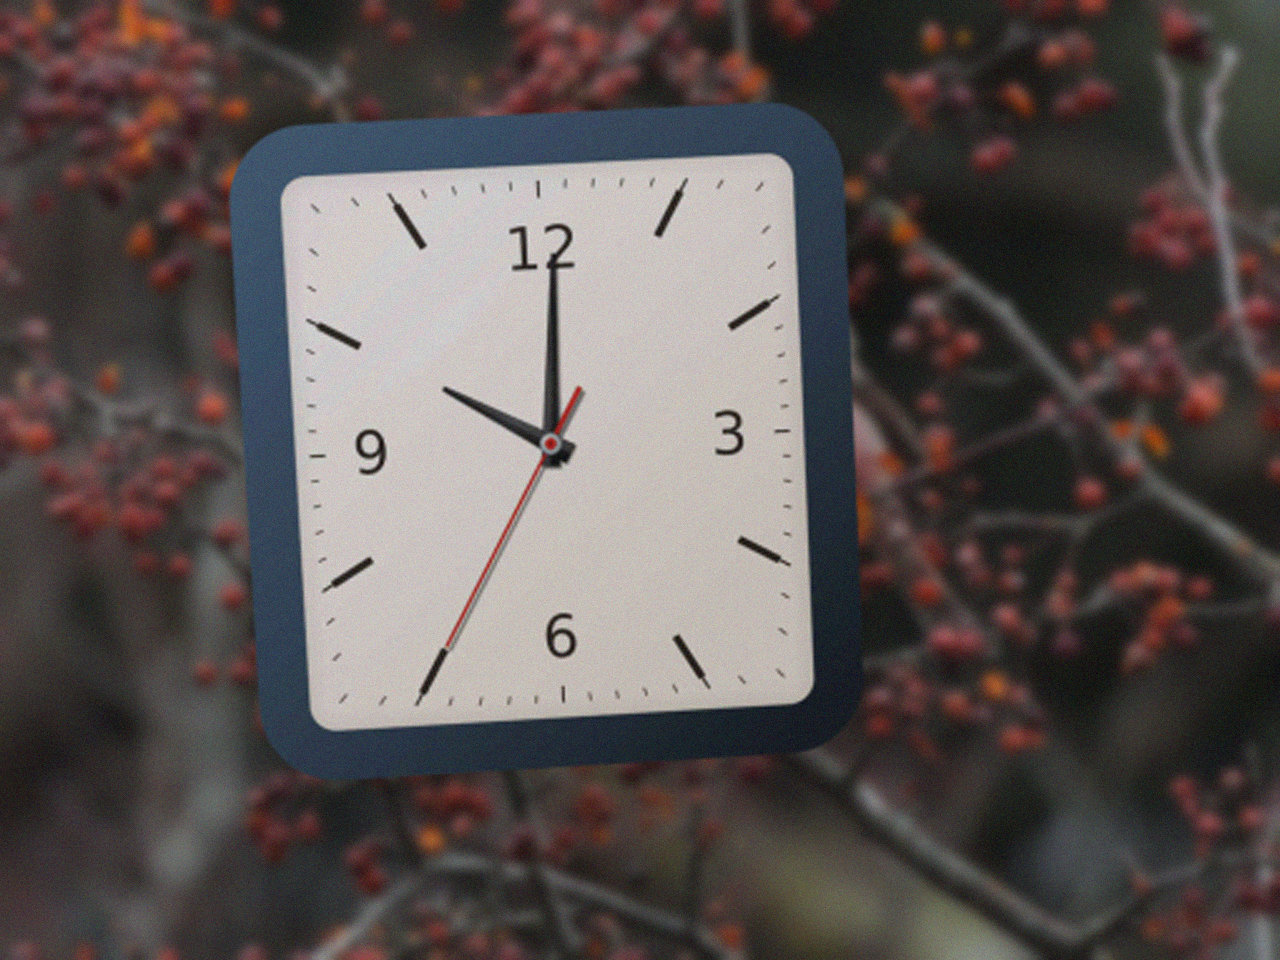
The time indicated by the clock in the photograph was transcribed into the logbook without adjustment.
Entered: 10:00:35
